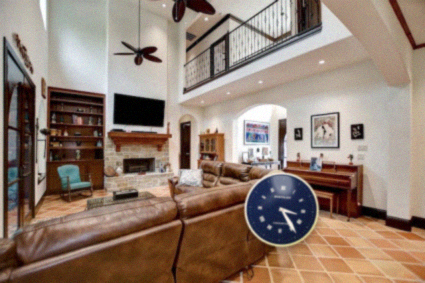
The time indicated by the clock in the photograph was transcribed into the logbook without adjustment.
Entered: 3:24
